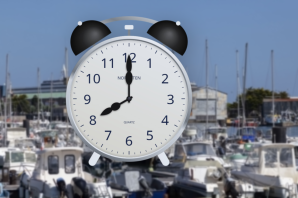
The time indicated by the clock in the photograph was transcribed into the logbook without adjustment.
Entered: 8:00
